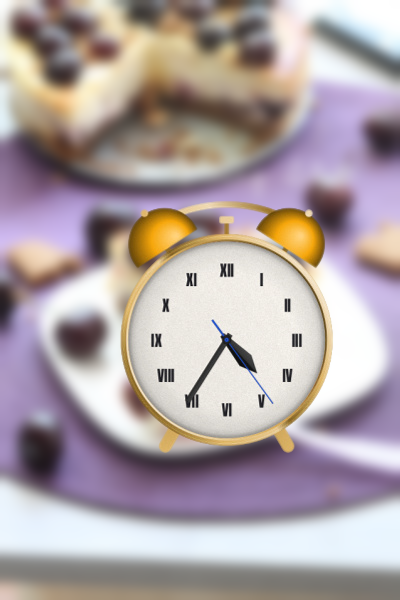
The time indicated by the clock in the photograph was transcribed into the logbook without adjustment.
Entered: 4:35:24
